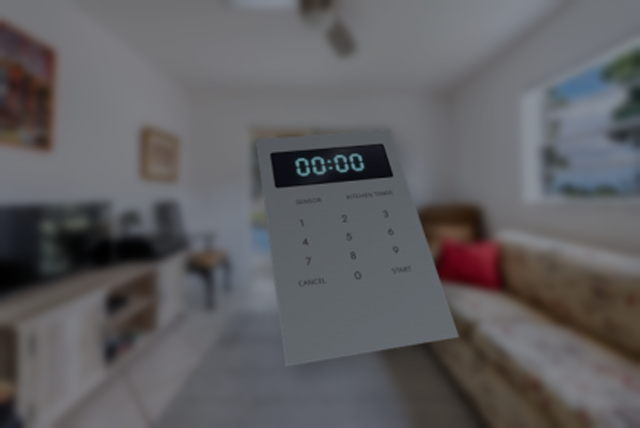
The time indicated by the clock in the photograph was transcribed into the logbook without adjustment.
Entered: 0:00
